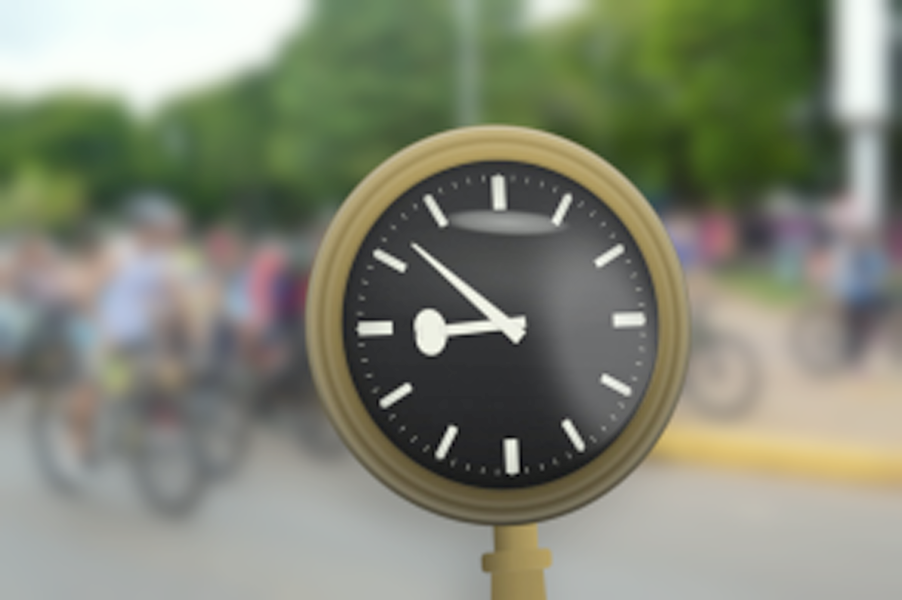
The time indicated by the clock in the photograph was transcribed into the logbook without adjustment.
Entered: 8:52
